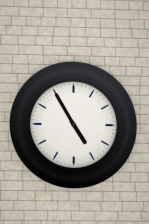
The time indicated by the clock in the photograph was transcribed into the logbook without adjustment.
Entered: 4:55
